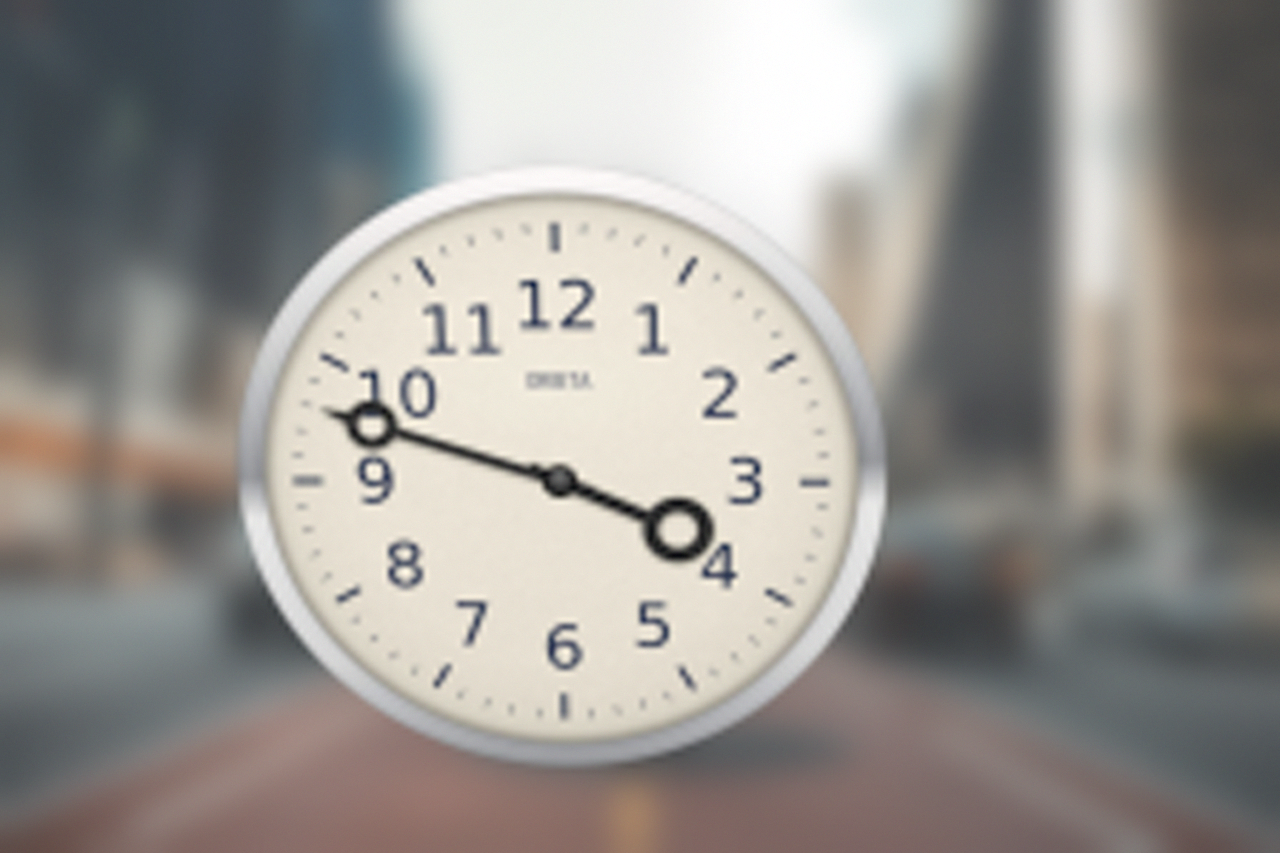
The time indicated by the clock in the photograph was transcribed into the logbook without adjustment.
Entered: 3:48
